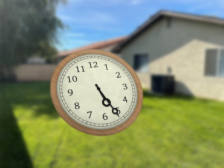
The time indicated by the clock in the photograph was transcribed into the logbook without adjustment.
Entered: 5:26
